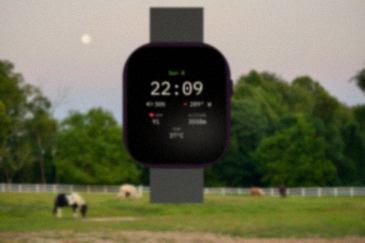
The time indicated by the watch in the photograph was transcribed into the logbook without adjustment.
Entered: 22:09
